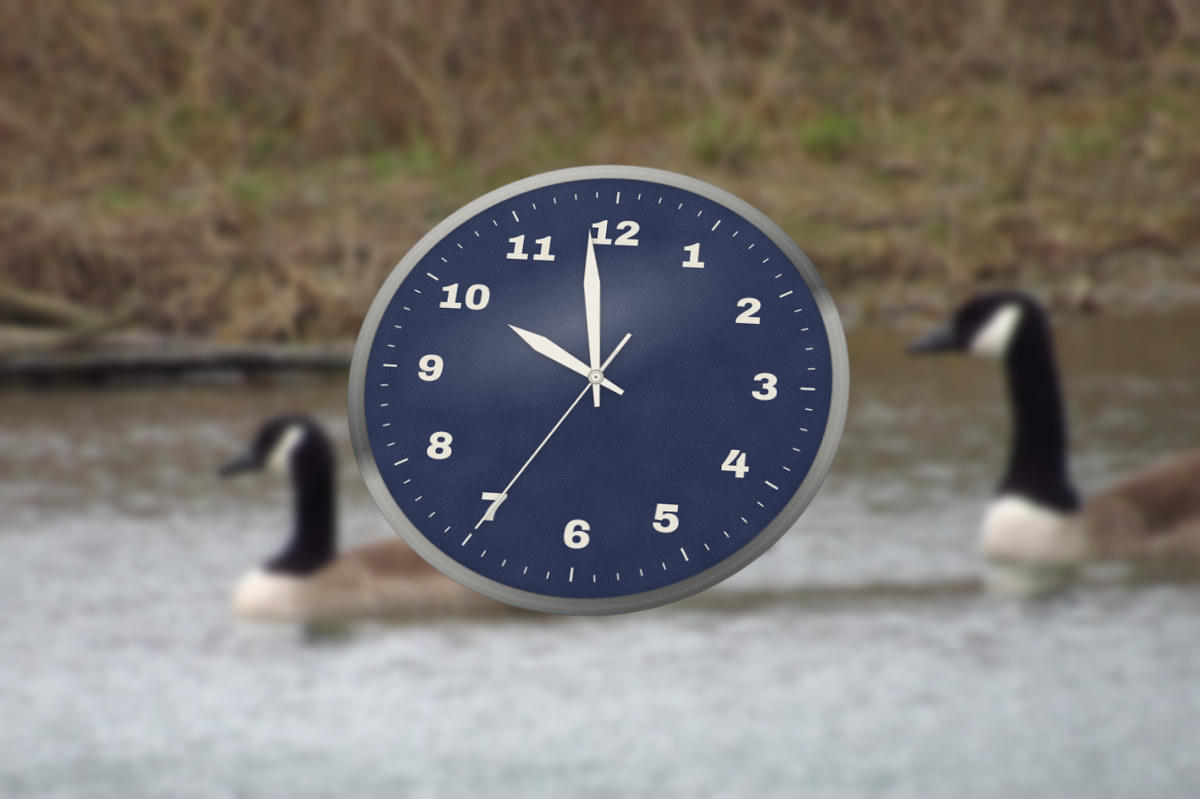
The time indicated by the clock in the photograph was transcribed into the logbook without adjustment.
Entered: 9:58:35
